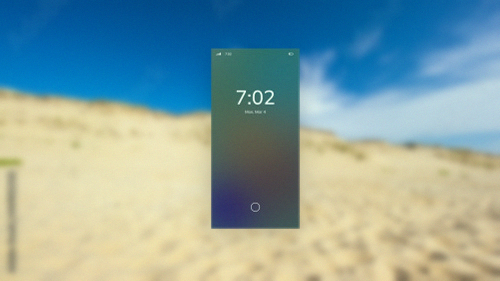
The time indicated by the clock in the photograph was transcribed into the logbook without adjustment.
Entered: 7:02
